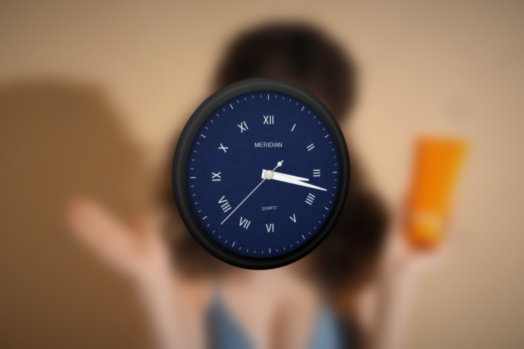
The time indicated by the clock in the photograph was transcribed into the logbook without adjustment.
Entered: 3:17:38
